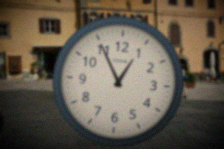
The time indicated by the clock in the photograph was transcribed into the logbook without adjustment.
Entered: 12:55
